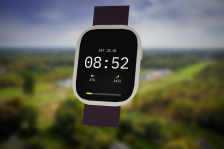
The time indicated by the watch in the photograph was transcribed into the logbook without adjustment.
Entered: 8:52
